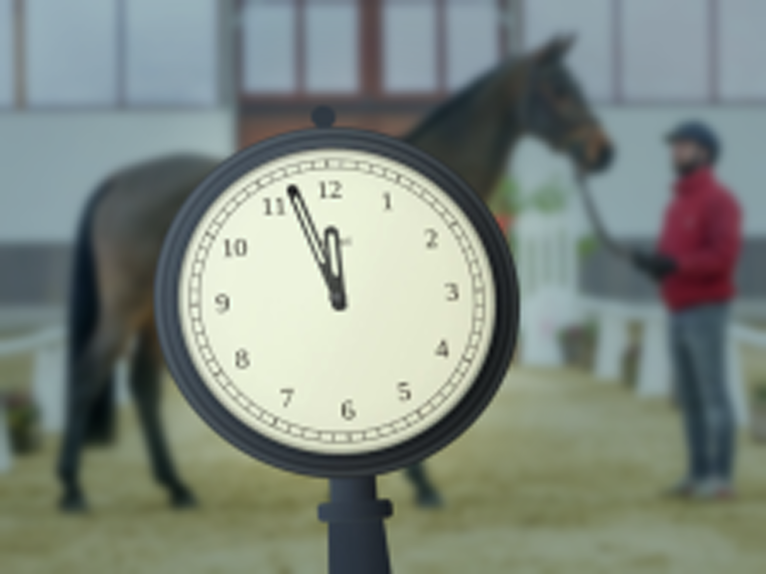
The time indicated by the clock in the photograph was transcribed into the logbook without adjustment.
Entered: 11:57
